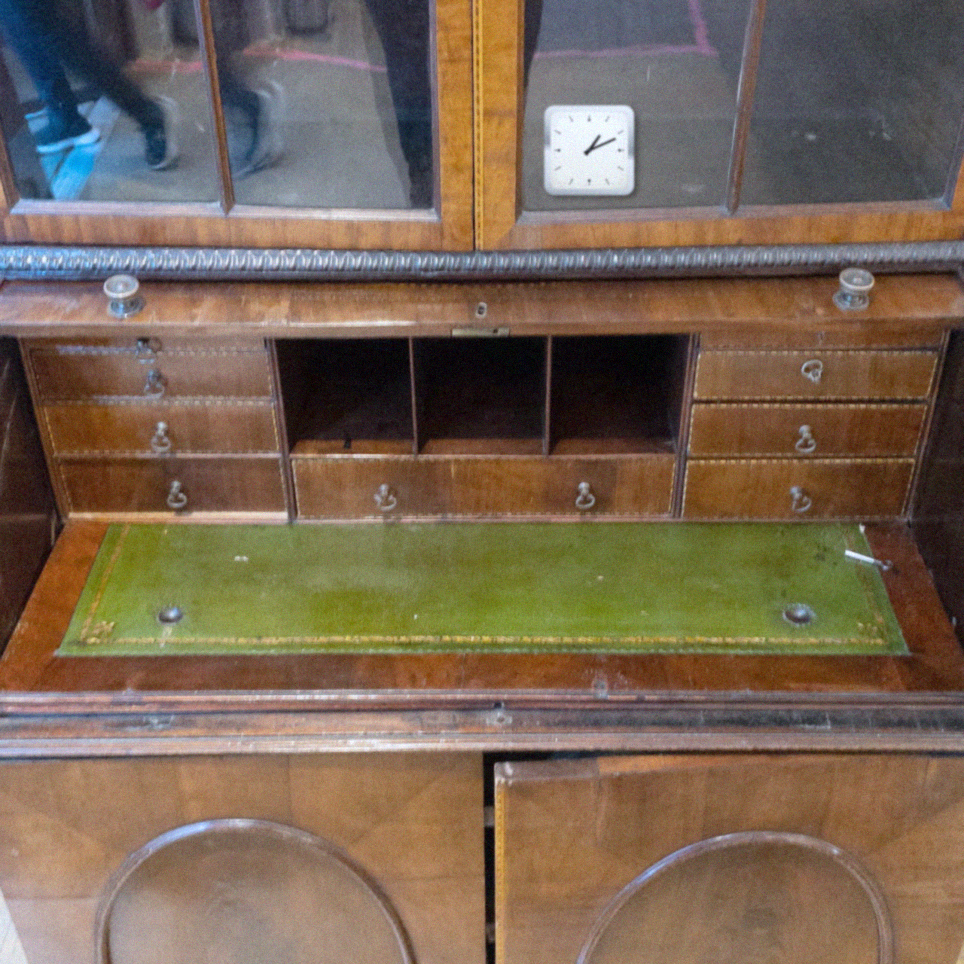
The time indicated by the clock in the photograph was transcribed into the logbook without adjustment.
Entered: 1:11
